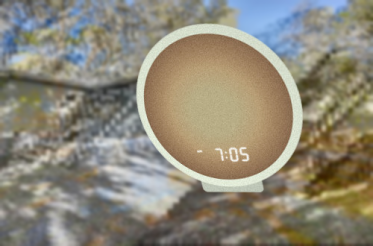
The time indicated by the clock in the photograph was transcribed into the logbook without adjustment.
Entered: 7:05
